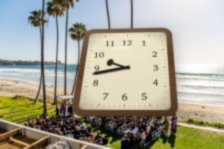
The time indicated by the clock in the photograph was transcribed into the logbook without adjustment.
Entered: 9:43
